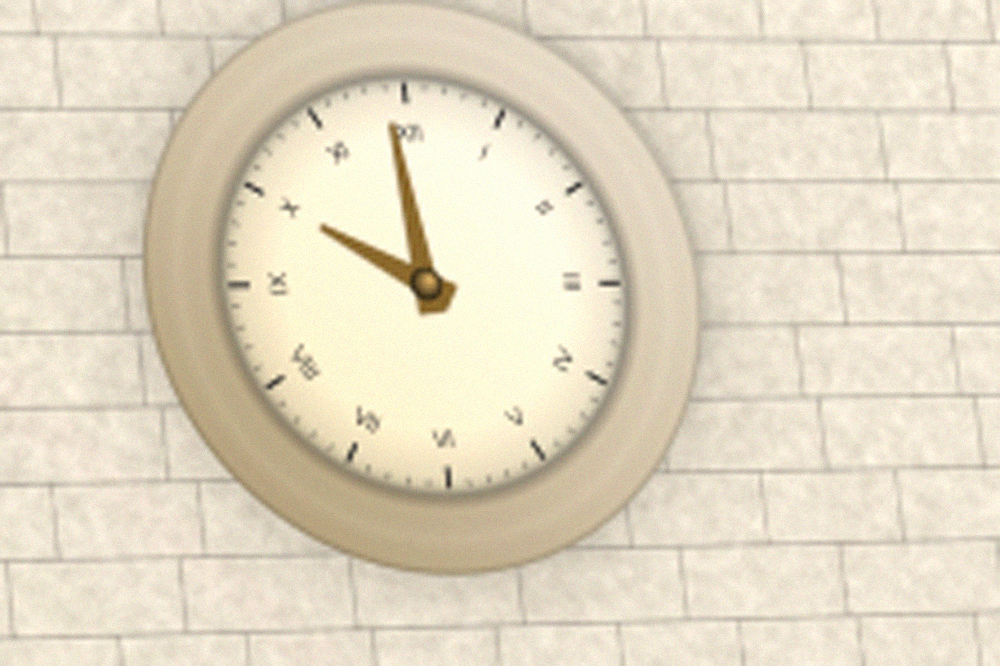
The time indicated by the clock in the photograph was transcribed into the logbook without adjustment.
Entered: 9:59
